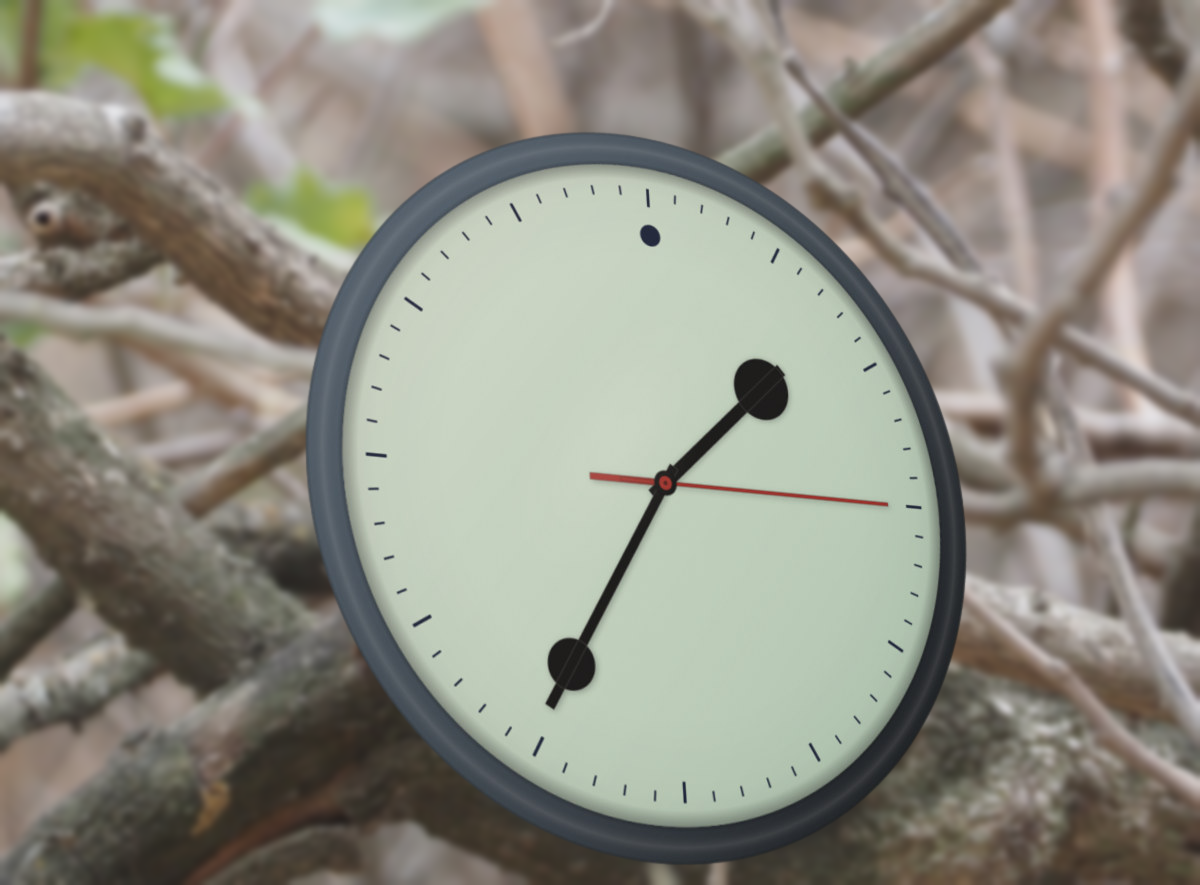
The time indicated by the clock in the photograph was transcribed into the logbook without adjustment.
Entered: 1:35:15
